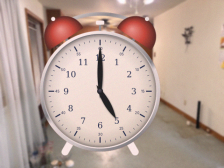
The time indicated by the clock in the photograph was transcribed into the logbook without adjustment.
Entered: 5:00
